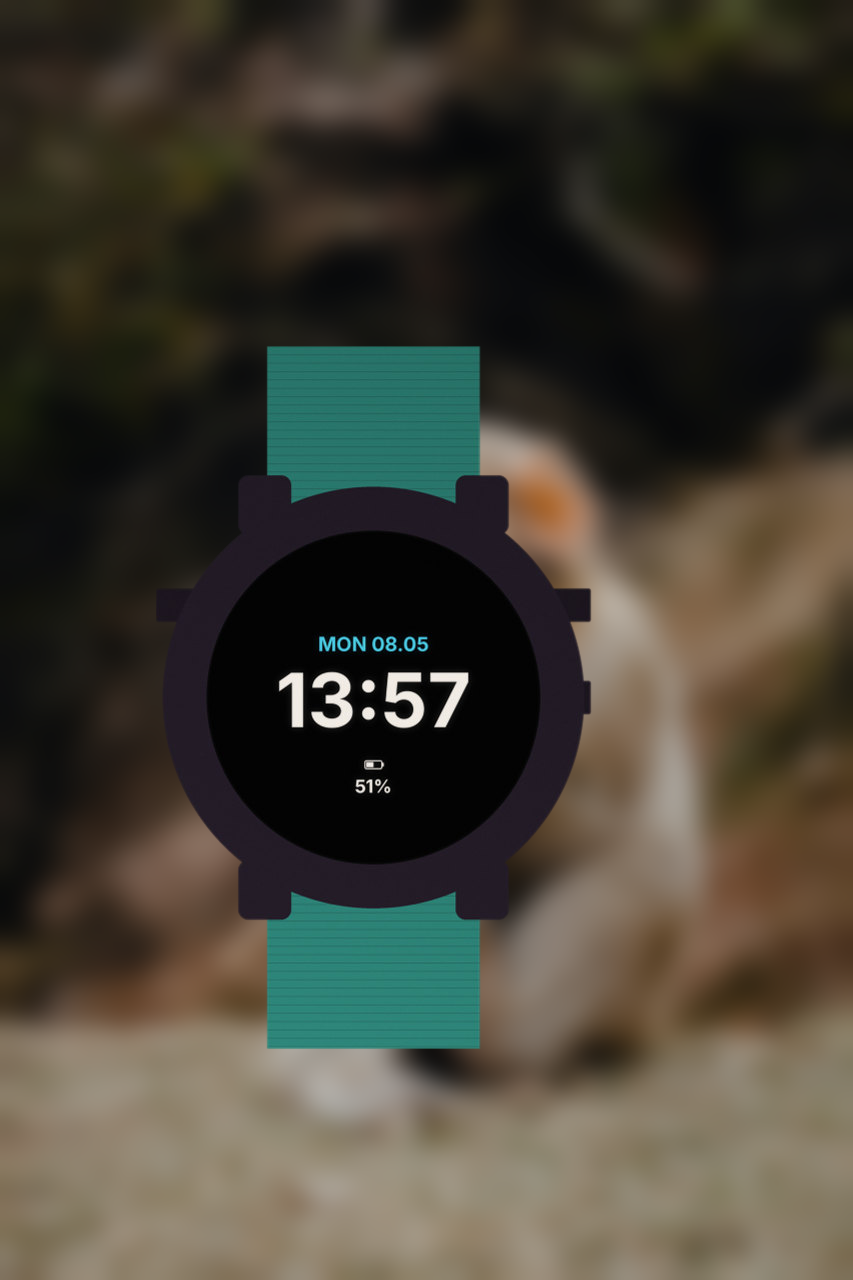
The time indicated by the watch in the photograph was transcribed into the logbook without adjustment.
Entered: 13:57
